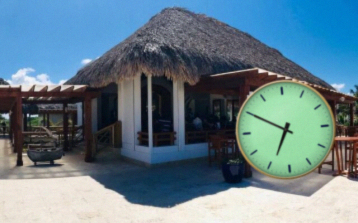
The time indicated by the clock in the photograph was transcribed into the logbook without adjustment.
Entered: 6:50
